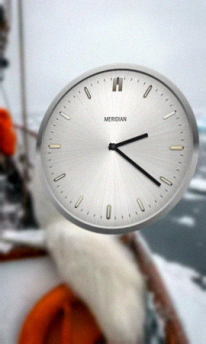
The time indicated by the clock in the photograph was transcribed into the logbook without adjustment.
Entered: 2:21
